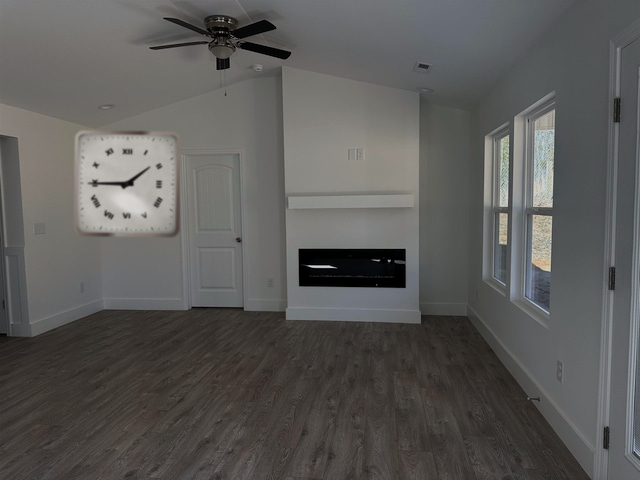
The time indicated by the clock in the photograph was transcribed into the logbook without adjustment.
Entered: 1:45
